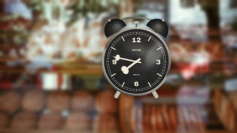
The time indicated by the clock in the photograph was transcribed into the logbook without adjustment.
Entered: 7:47
